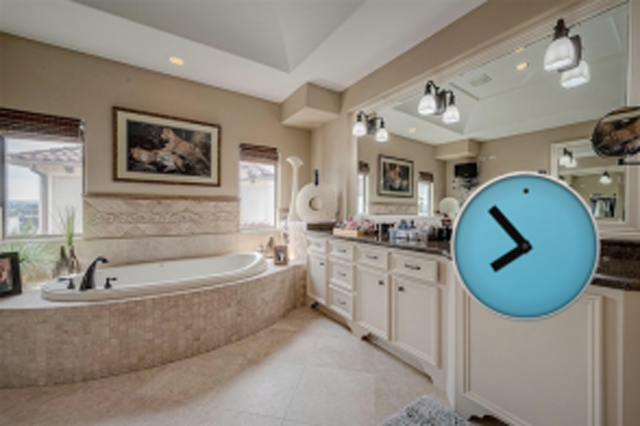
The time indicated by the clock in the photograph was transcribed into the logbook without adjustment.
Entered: 7:53
